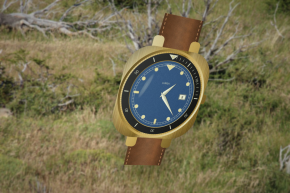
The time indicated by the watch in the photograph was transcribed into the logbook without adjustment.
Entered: 1:23
